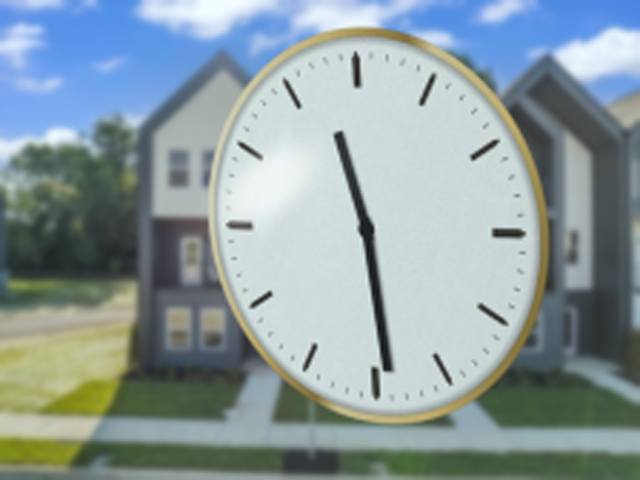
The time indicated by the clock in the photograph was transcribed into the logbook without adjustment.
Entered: 11:29
